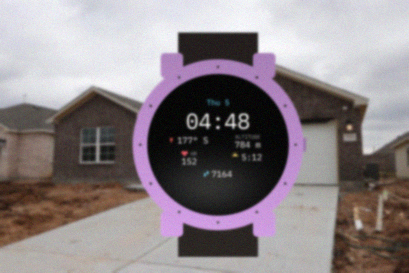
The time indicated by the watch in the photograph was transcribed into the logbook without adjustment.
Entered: 4:48
